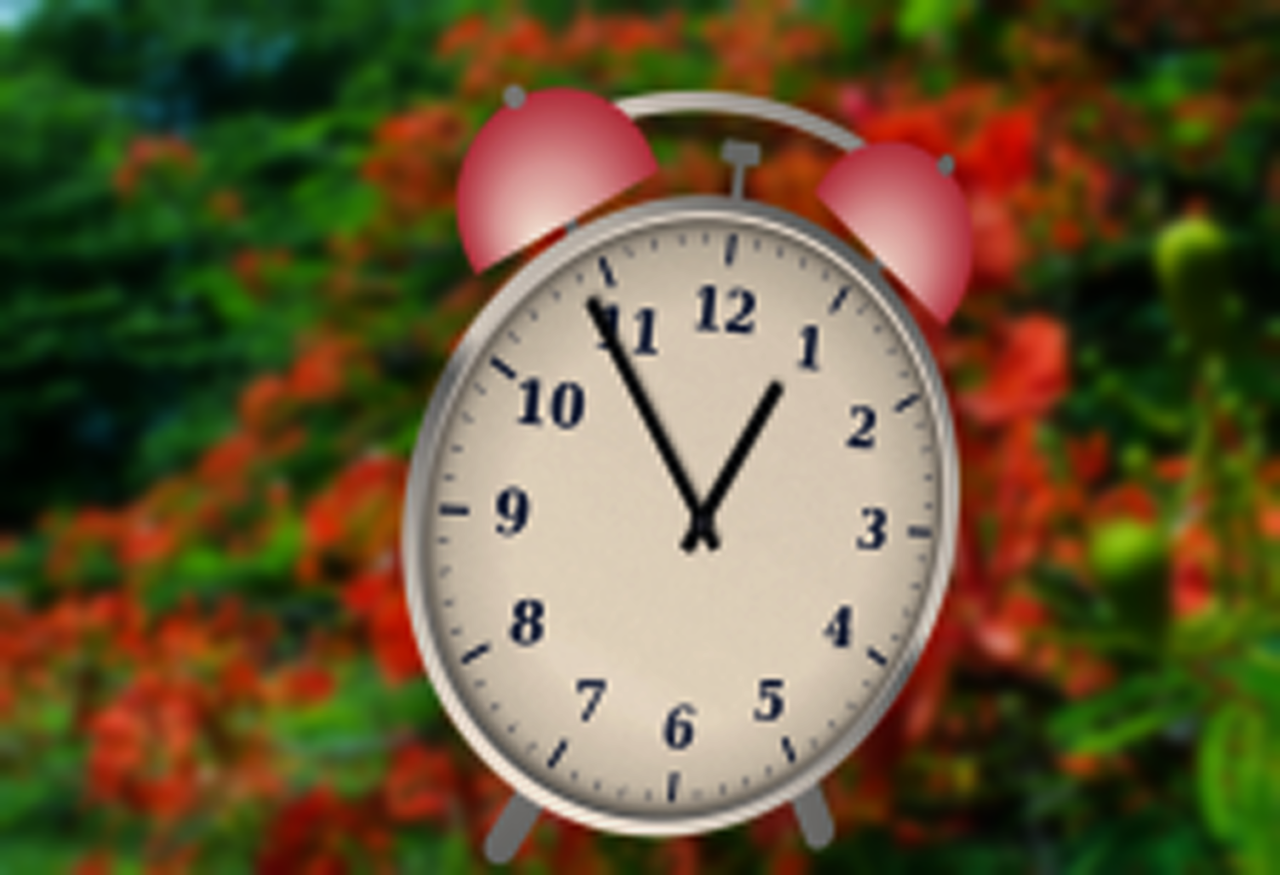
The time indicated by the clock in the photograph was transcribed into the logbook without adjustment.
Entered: 12:54
